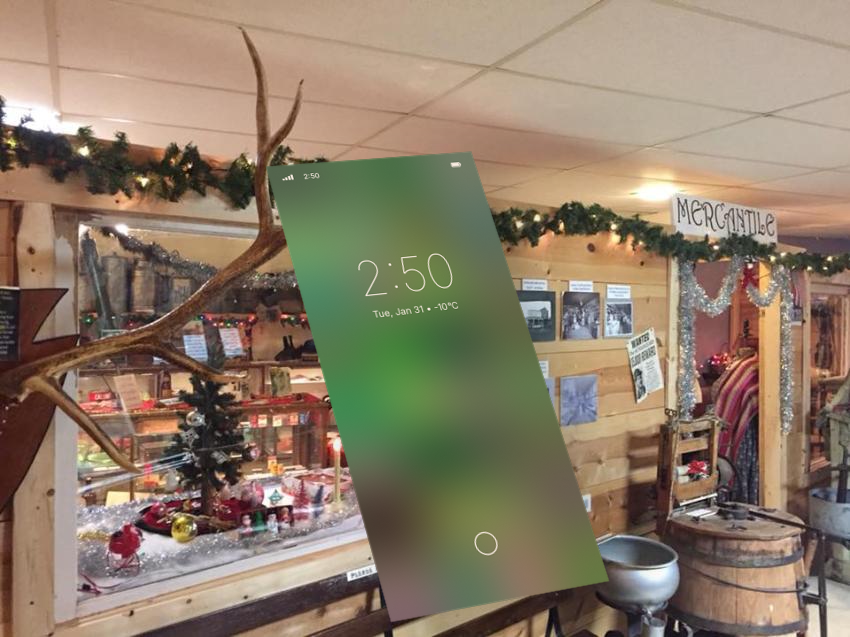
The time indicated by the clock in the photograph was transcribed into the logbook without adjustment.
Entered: 2:50
